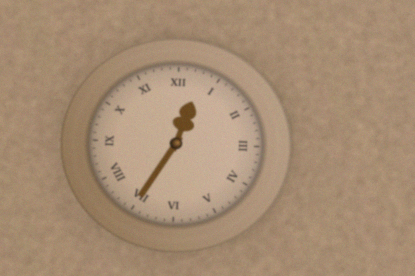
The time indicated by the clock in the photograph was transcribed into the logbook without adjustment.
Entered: 12:35
